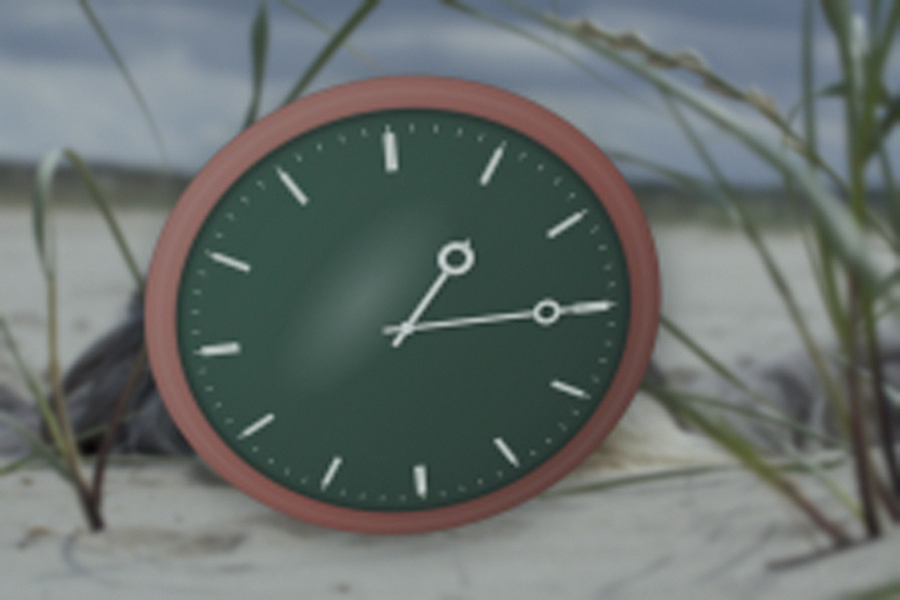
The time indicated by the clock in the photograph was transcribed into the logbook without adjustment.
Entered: 1:15
